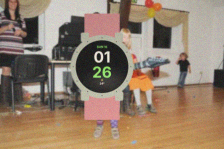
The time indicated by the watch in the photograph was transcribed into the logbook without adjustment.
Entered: 1:26
